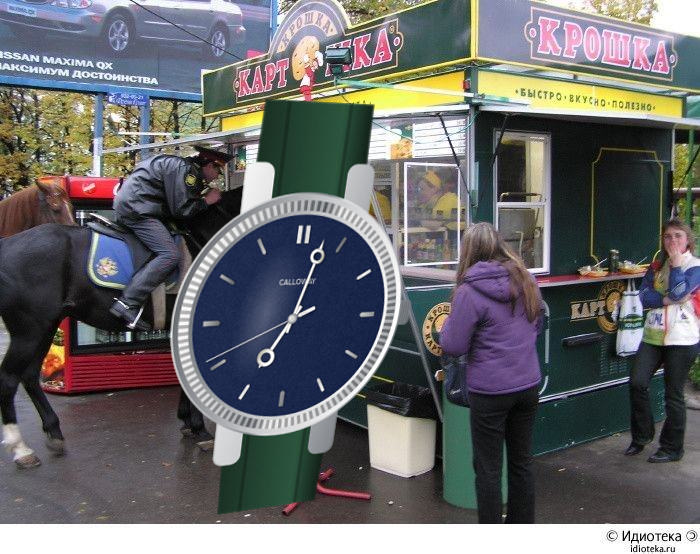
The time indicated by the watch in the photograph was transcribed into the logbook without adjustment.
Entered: 7:02:41
